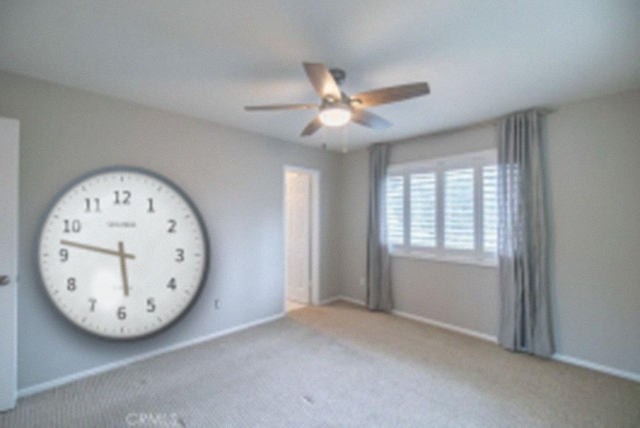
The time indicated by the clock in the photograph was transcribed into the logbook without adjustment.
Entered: 5:47
